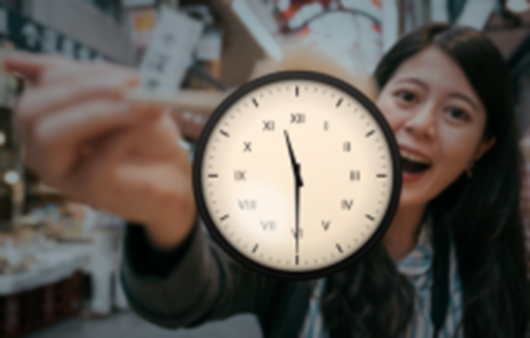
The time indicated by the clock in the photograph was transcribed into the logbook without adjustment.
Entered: 11:30
